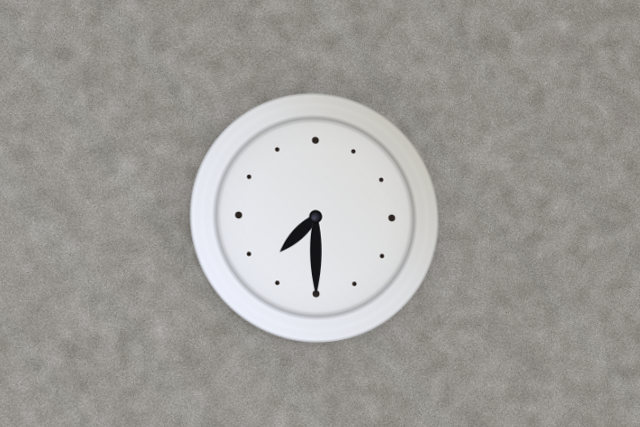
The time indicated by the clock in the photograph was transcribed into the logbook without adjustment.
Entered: 7:30
